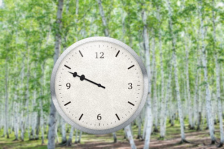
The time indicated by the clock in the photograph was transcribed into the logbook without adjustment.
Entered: 9:49
